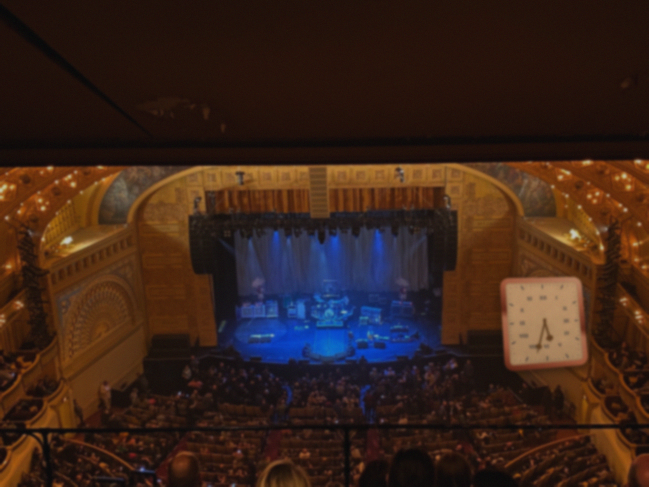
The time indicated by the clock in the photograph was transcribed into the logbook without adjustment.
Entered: 5:33
